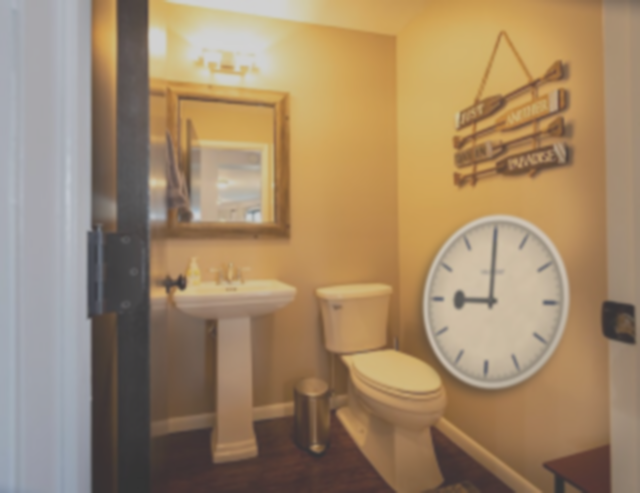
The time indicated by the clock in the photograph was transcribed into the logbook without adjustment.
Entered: 9:00
